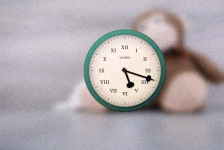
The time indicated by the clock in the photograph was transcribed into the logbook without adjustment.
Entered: 5:18
